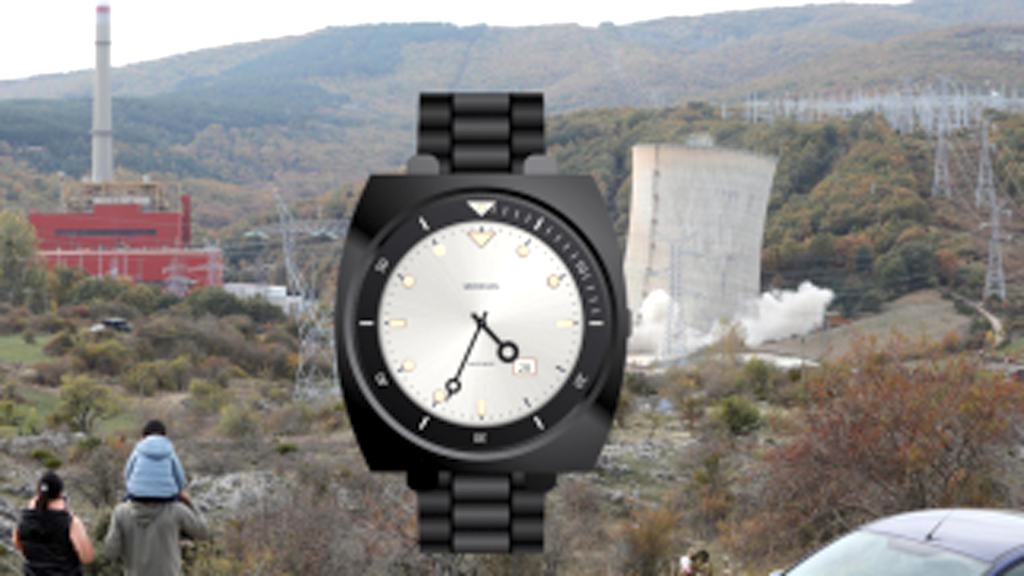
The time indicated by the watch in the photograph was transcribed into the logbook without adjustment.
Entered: 4:34
